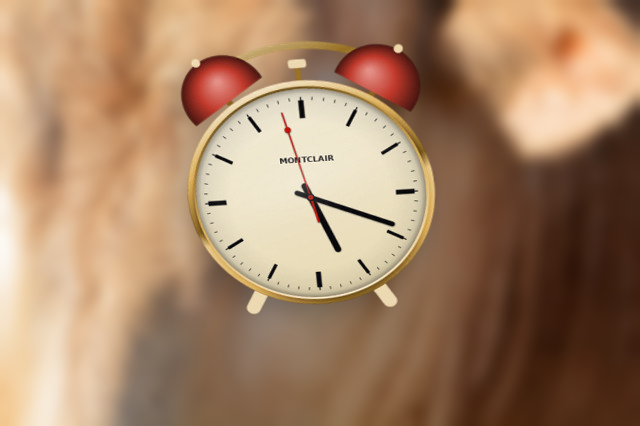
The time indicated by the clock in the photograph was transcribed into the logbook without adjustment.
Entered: 5:18:58
